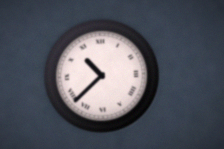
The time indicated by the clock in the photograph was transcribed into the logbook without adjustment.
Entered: 10:38
